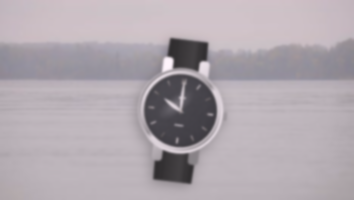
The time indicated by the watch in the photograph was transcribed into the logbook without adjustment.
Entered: 10:00
